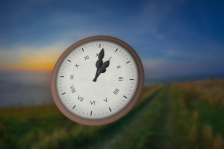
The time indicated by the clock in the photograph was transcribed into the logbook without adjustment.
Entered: 1:01
